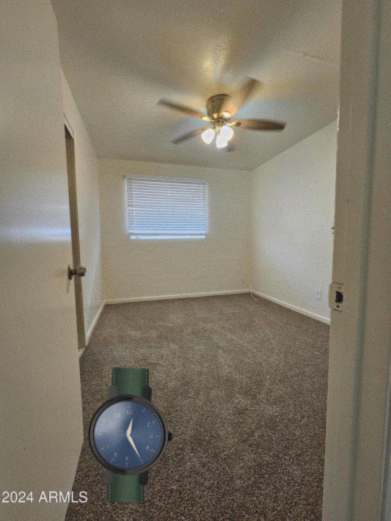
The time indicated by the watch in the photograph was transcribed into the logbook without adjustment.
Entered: 12:25
